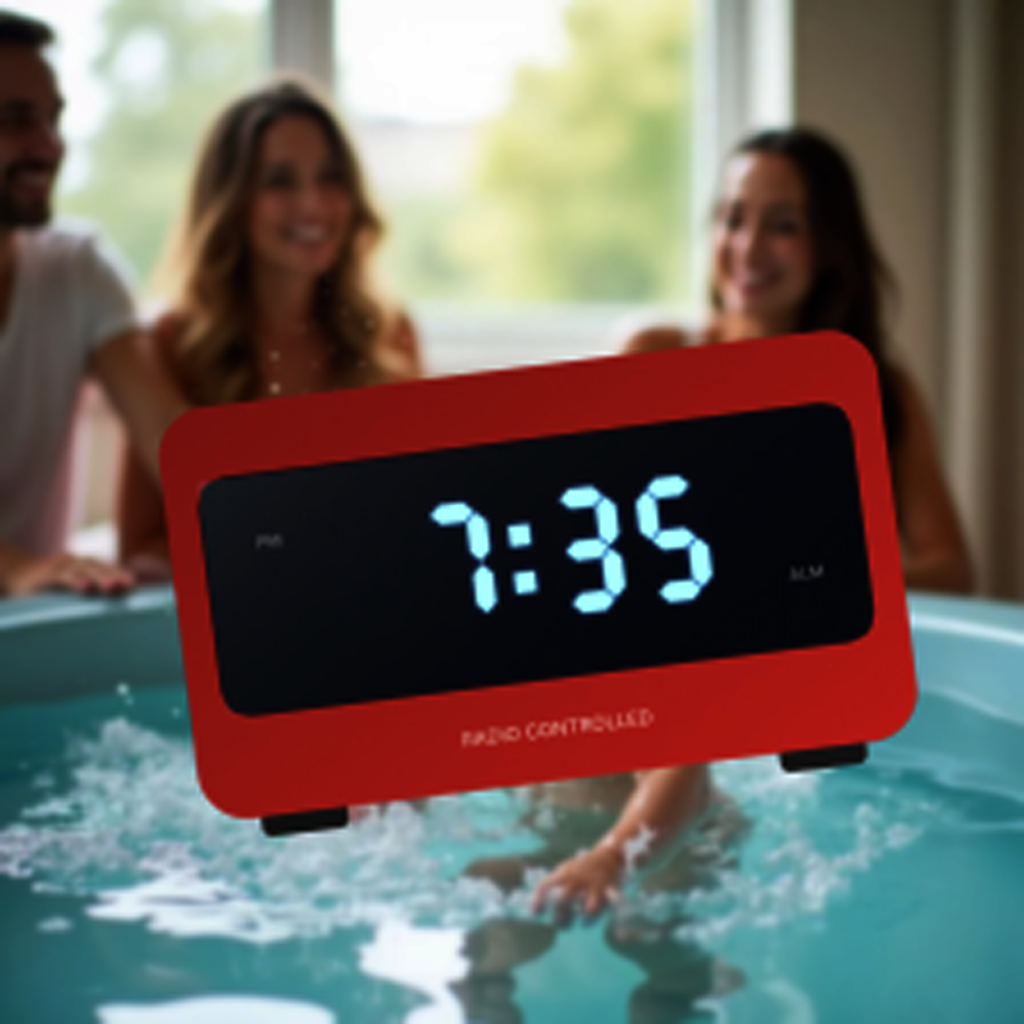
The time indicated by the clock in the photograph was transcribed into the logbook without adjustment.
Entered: 7:35
